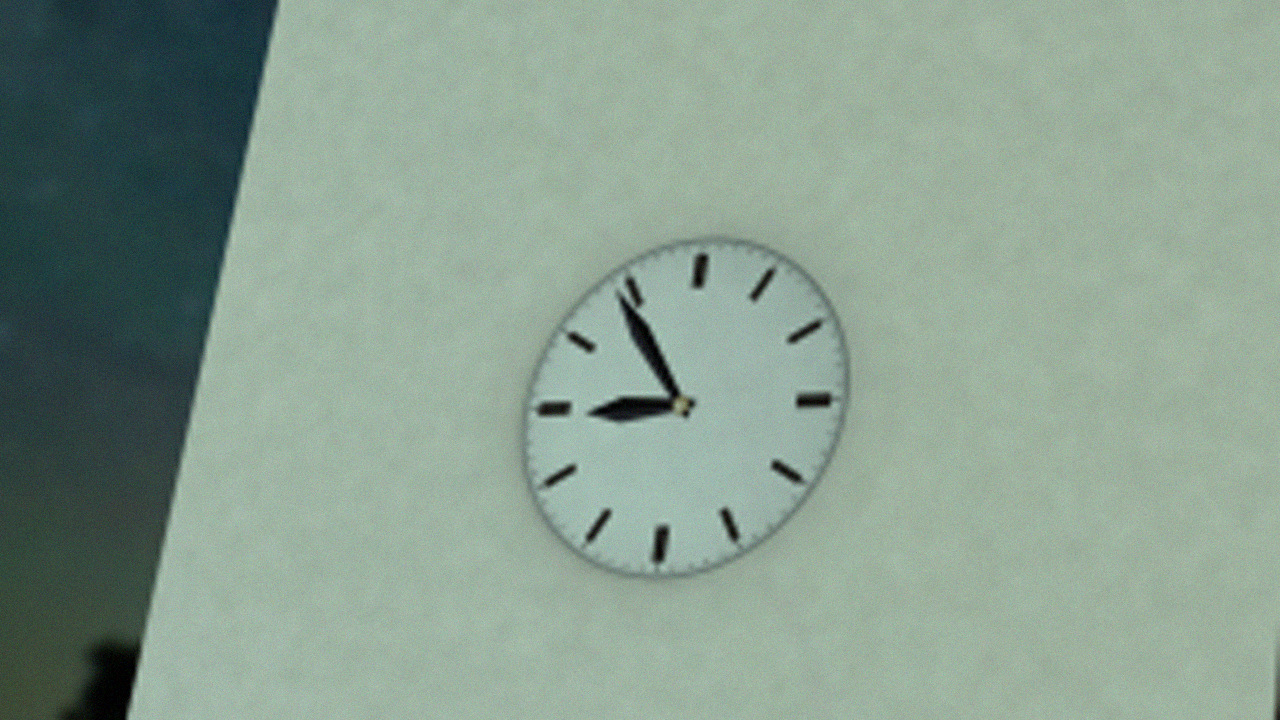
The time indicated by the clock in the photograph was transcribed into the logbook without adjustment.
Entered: 8:54
